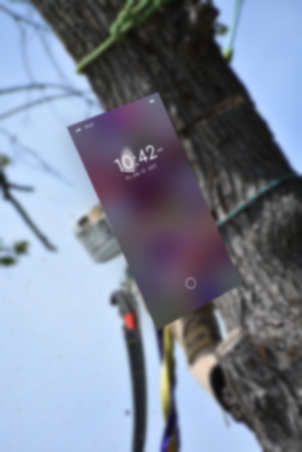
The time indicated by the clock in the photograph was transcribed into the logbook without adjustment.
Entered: 10:42
